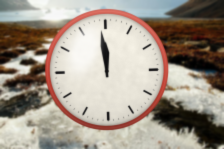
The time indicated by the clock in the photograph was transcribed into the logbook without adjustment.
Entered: 11:59
